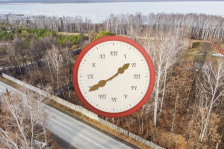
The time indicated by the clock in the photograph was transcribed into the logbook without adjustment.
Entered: 1:40
